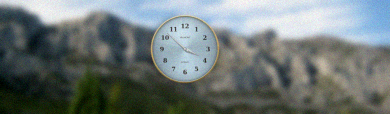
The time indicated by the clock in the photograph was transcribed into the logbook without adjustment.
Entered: 3:52
